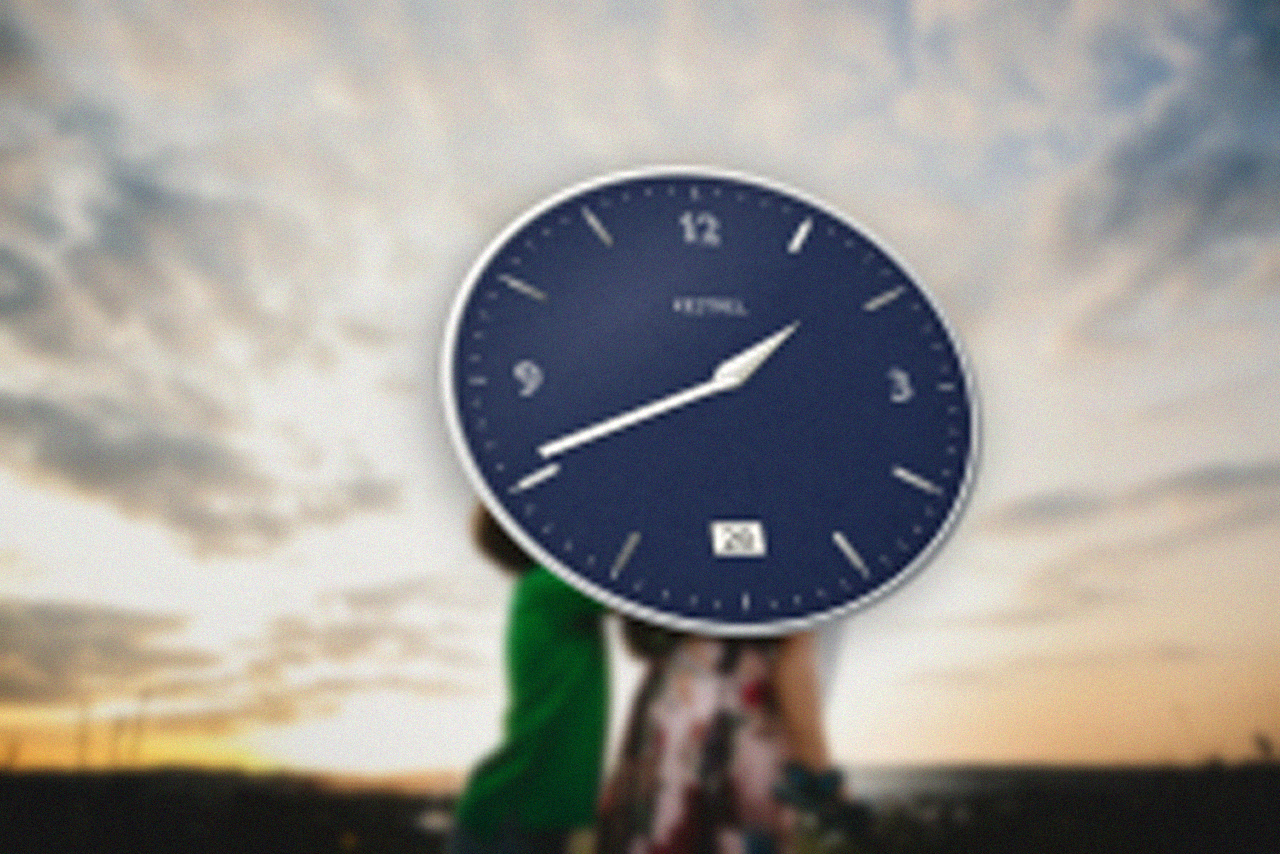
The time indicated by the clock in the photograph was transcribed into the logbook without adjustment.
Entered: 1:41
